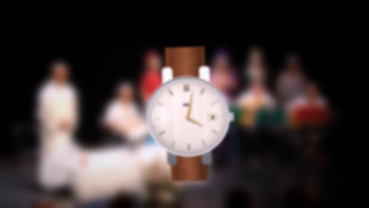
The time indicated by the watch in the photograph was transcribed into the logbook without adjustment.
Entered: 4:02
